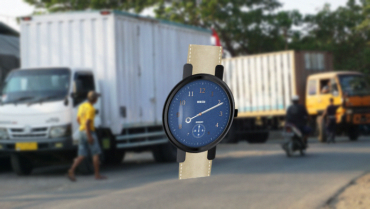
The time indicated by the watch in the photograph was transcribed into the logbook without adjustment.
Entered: 8:11
